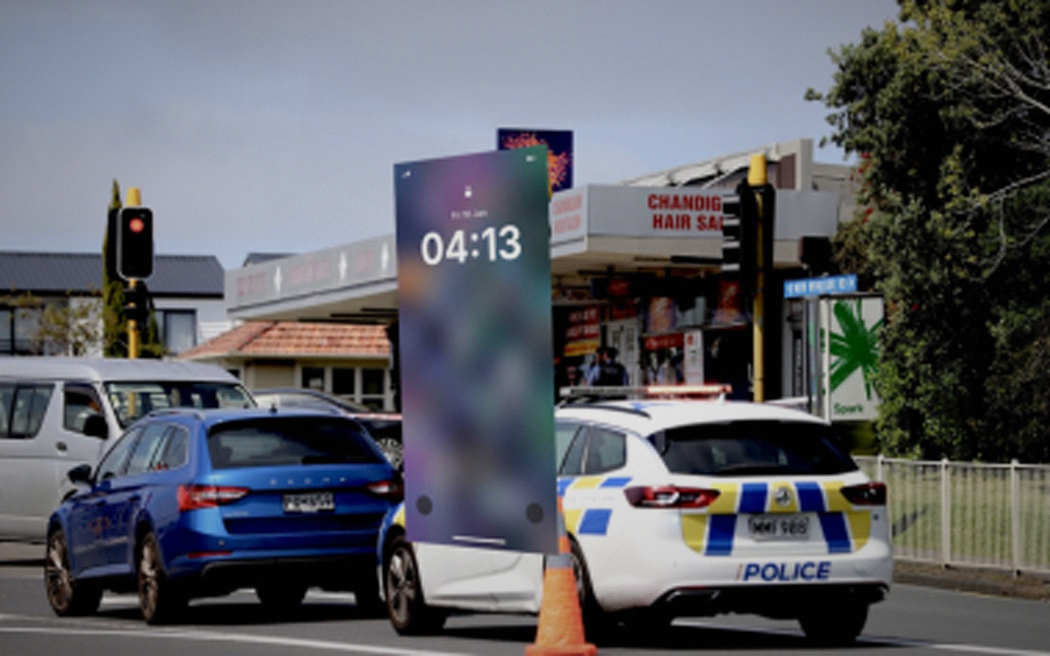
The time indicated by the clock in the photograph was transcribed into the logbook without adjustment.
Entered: 4:13
